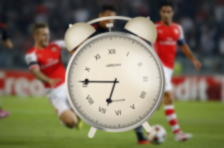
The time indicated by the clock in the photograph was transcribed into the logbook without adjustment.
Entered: 6:46
